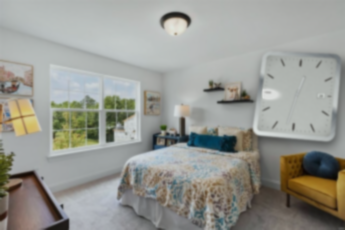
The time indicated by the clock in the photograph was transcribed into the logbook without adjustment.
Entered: 12:32
